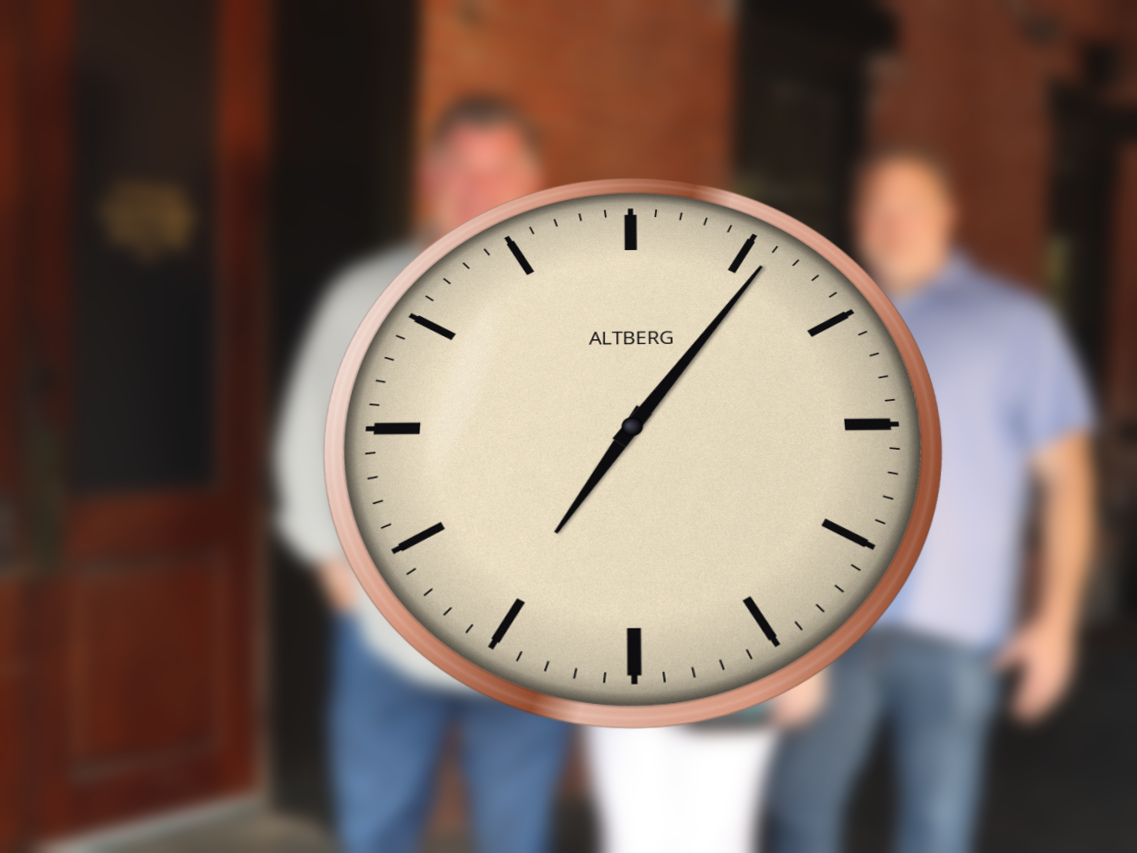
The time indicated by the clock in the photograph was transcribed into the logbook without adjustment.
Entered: 7:06
